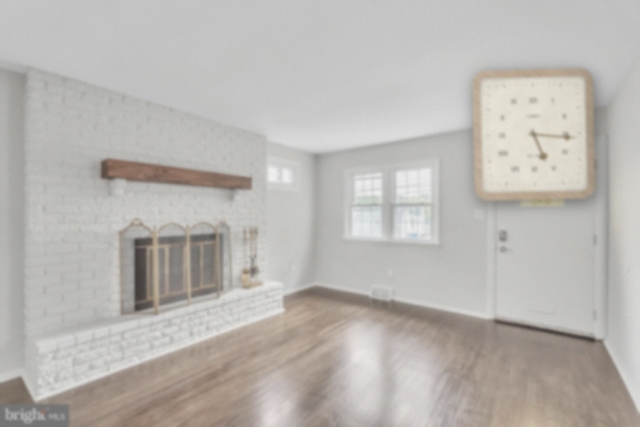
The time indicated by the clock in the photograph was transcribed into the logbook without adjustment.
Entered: 5:16
